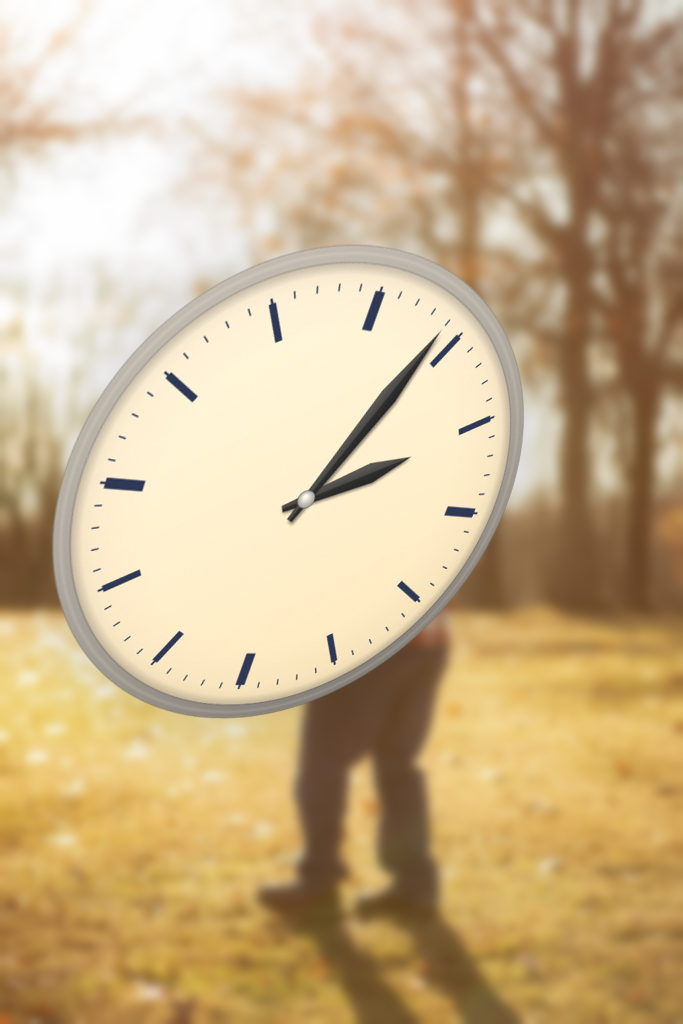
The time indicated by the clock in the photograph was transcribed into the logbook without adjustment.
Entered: 2:04
